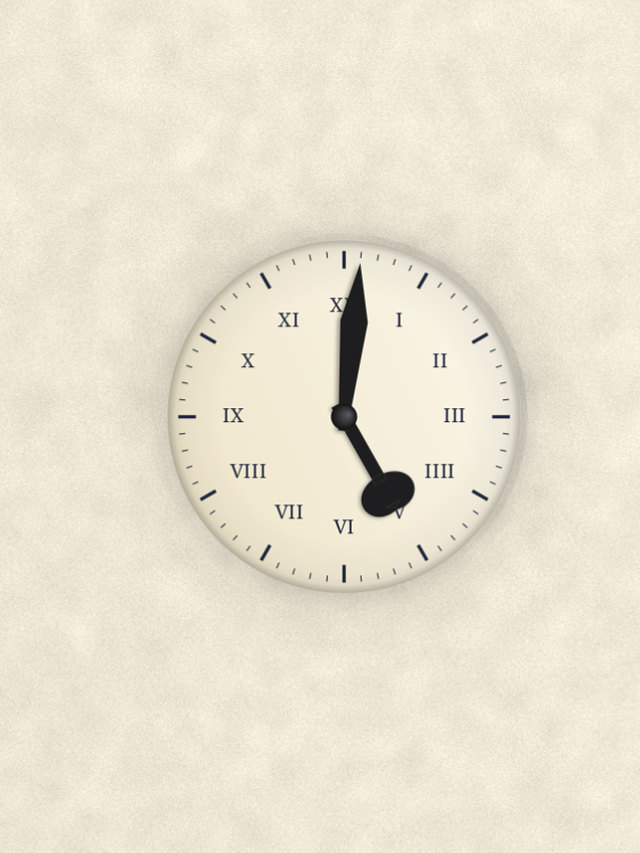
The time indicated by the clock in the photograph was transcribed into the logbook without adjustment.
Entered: 5:01
